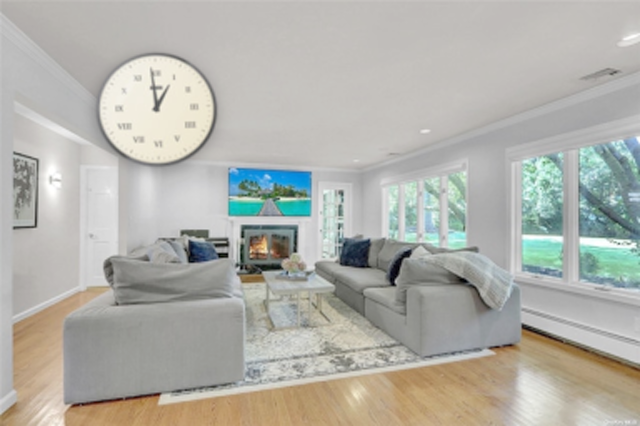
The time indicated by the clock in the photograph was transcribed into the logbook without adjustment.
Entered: 12:59
